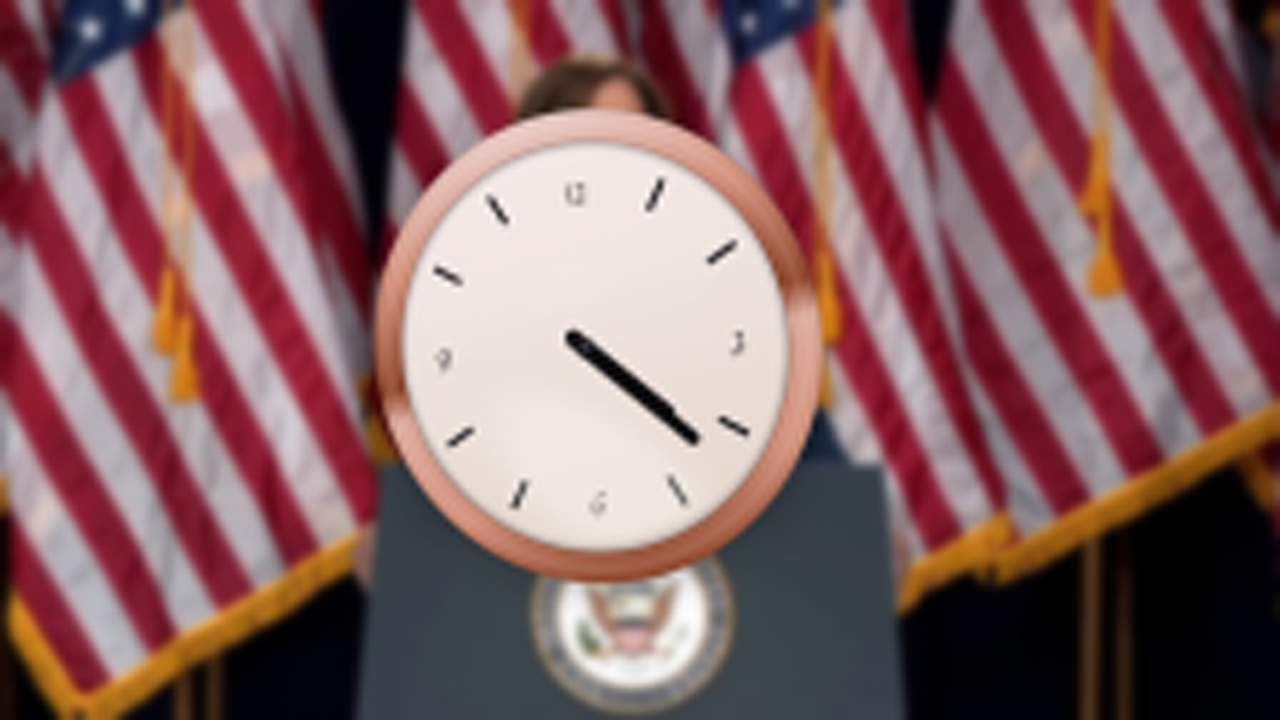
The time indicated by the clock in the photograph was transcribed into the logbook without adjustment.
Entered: 4:22
